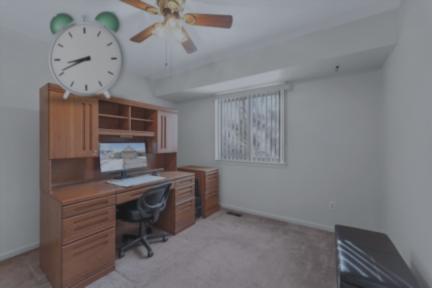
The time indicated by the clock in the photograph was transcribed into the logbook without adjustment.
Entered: 8:41
